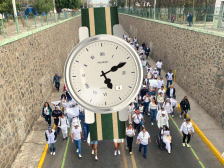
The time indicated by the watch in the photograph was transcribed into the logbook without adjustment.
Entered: 5:11
